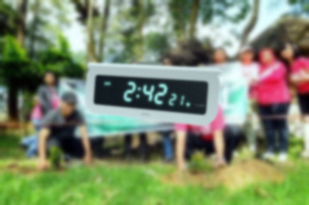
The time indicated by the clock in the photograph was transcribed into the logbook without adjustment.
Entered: 2:42
